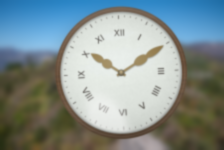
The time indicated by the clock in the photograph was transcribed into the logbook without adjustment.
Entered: 10:10
